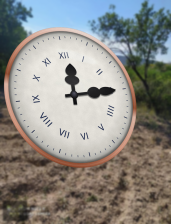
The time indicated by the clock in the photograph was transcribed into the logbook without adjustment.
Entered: 12:15
